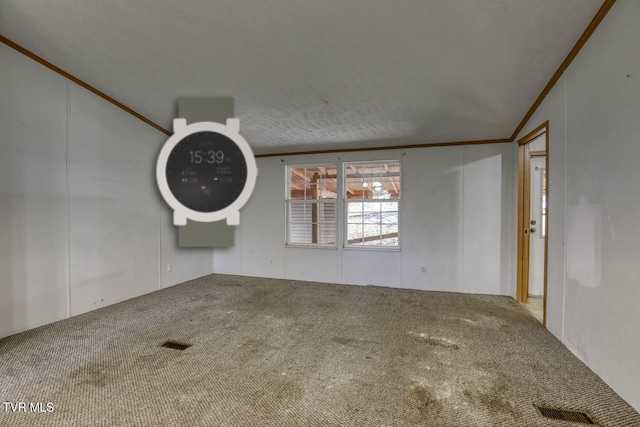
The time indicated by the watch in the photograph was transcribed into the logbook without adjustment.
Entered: 15:39
